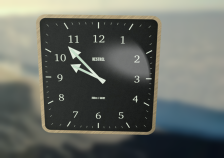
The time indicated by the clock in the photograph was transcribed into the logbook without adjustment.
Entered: 9:53
